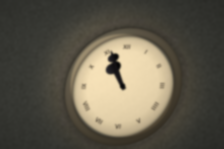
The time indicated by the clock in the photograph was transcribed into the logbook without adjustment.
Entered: 10:56
